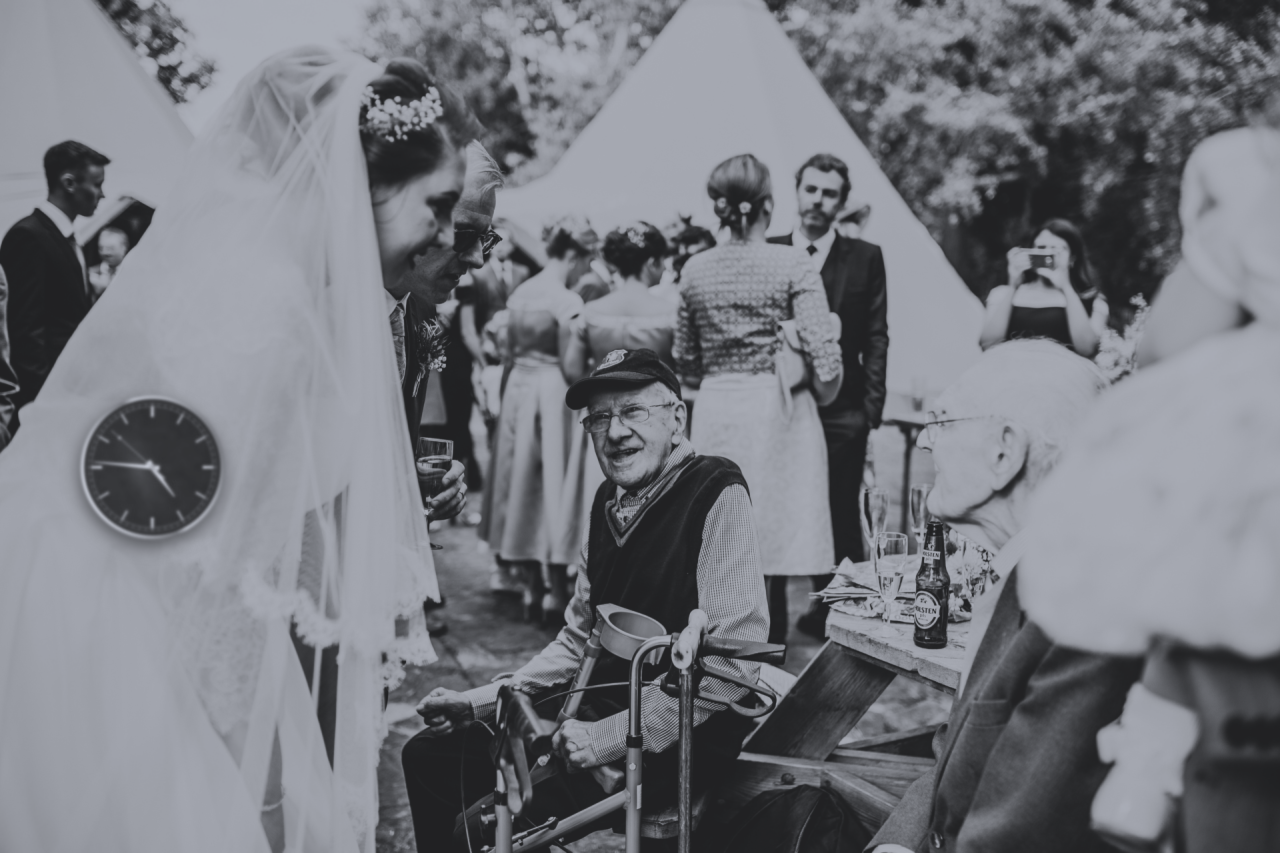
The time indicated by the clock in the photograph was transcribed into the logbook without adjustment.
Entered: 4:45:52
